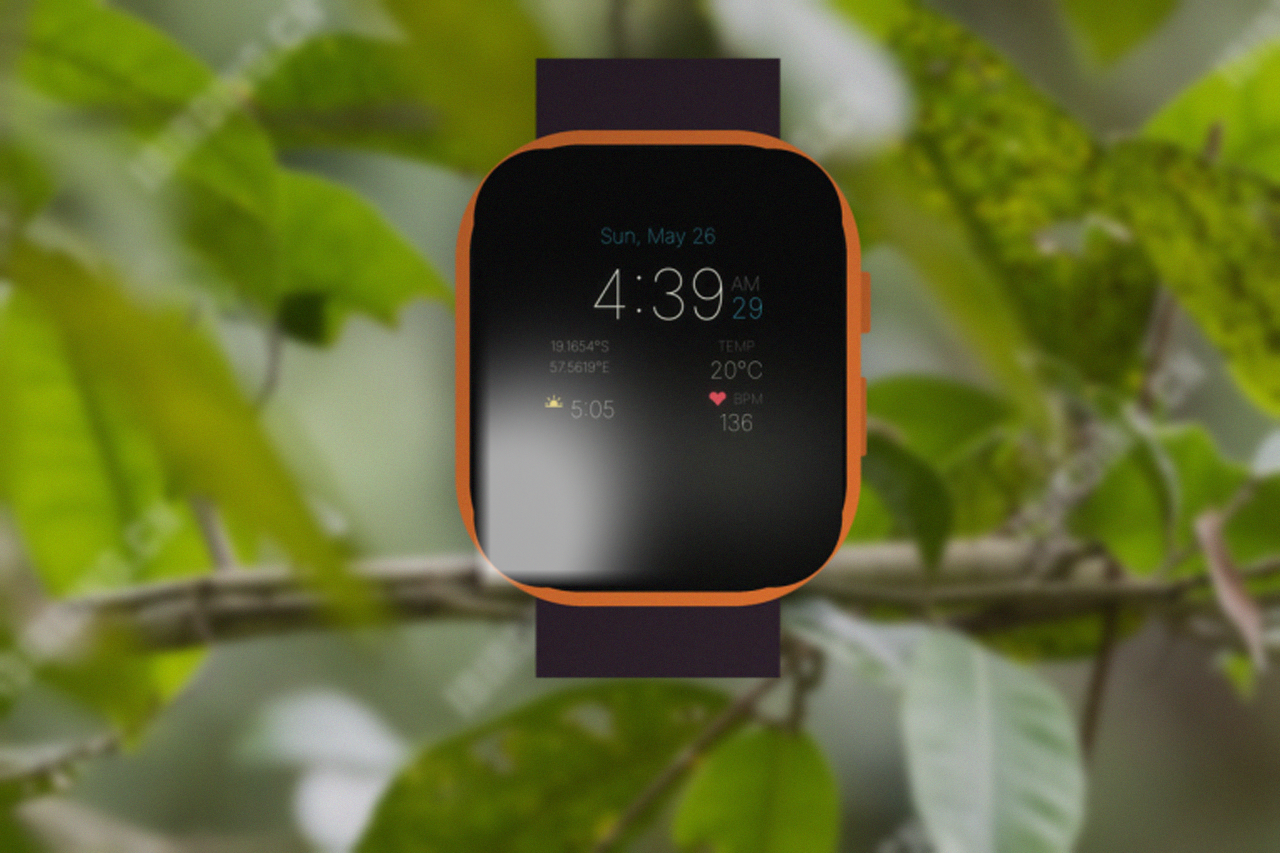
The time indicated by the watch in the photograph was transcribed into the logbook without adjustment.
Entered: 4:39:29
